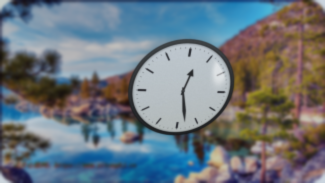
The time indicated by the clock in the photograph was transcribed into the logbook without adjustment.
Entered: 12:28
